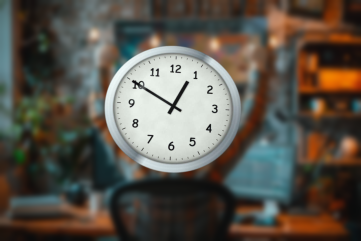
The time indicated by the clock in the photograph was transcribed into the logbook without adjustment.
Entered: 12:50
